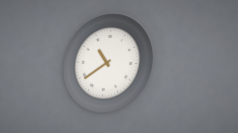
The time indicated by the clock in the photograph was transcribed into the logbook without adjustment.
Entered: 10:39
